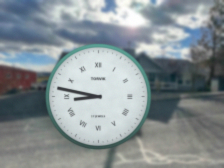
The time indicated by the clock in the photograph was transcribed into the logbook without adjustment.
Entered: 8:47
